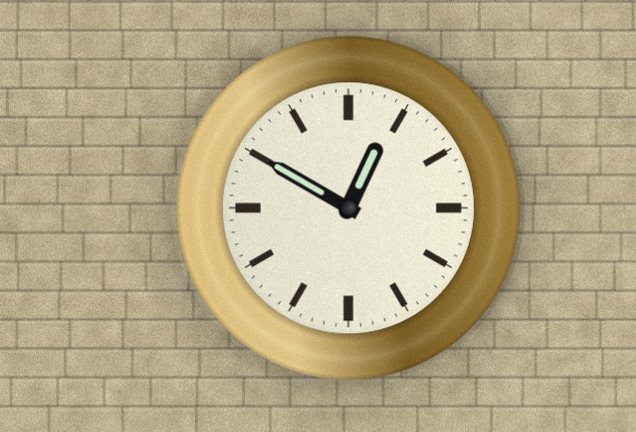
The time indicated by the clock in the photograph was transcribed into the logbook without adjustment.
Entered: 12:50
